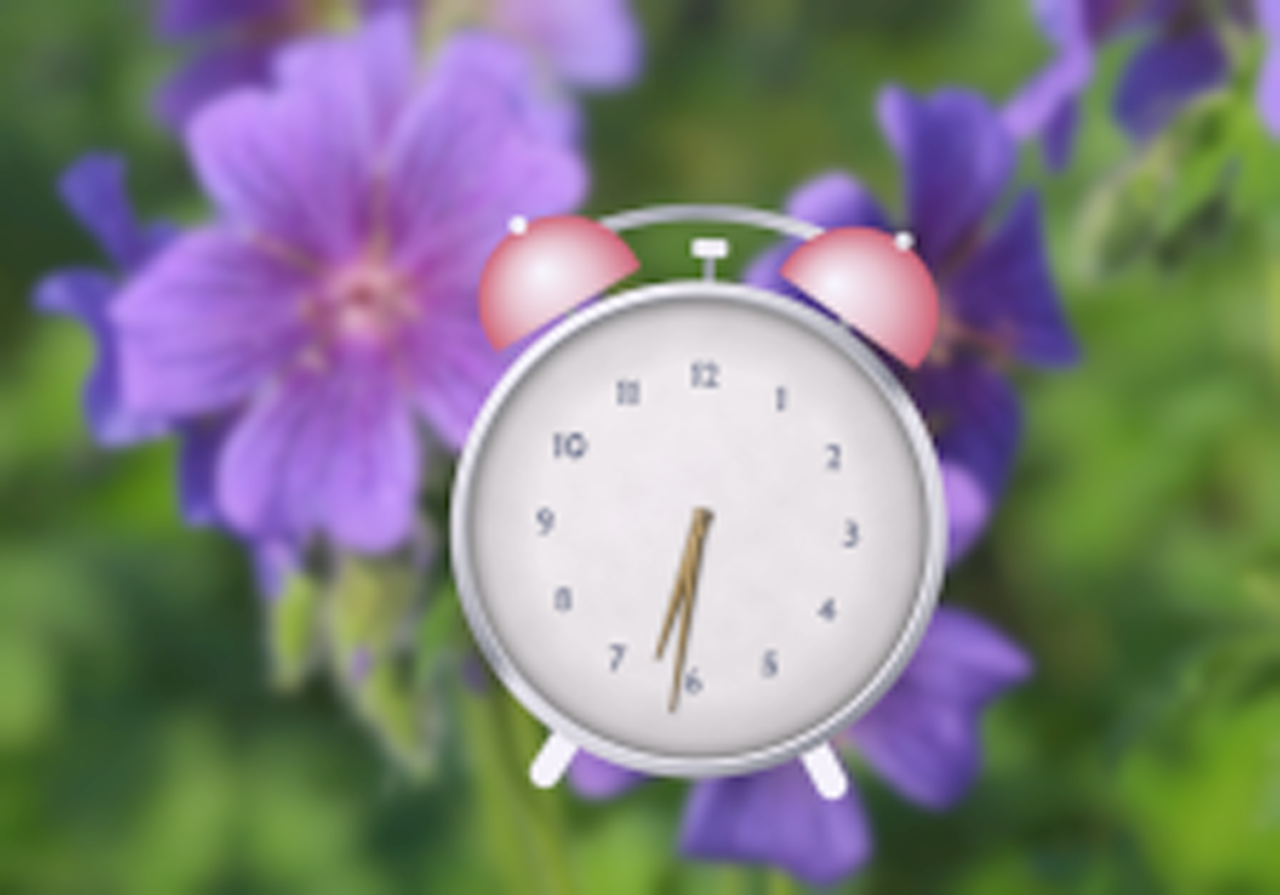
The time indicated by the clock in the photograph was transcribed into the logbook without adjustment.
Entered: 6:31
